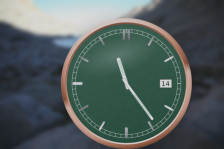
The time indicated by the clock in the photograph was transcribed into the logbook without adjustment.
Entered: 11:24
